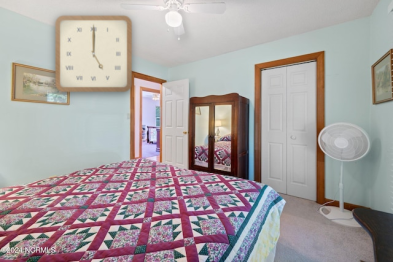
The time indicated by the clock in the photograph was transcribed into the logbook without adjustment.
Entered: 5:00
